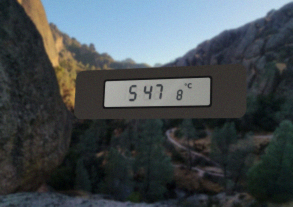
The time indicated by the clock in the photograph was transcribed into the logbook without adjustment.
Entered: 5:47
